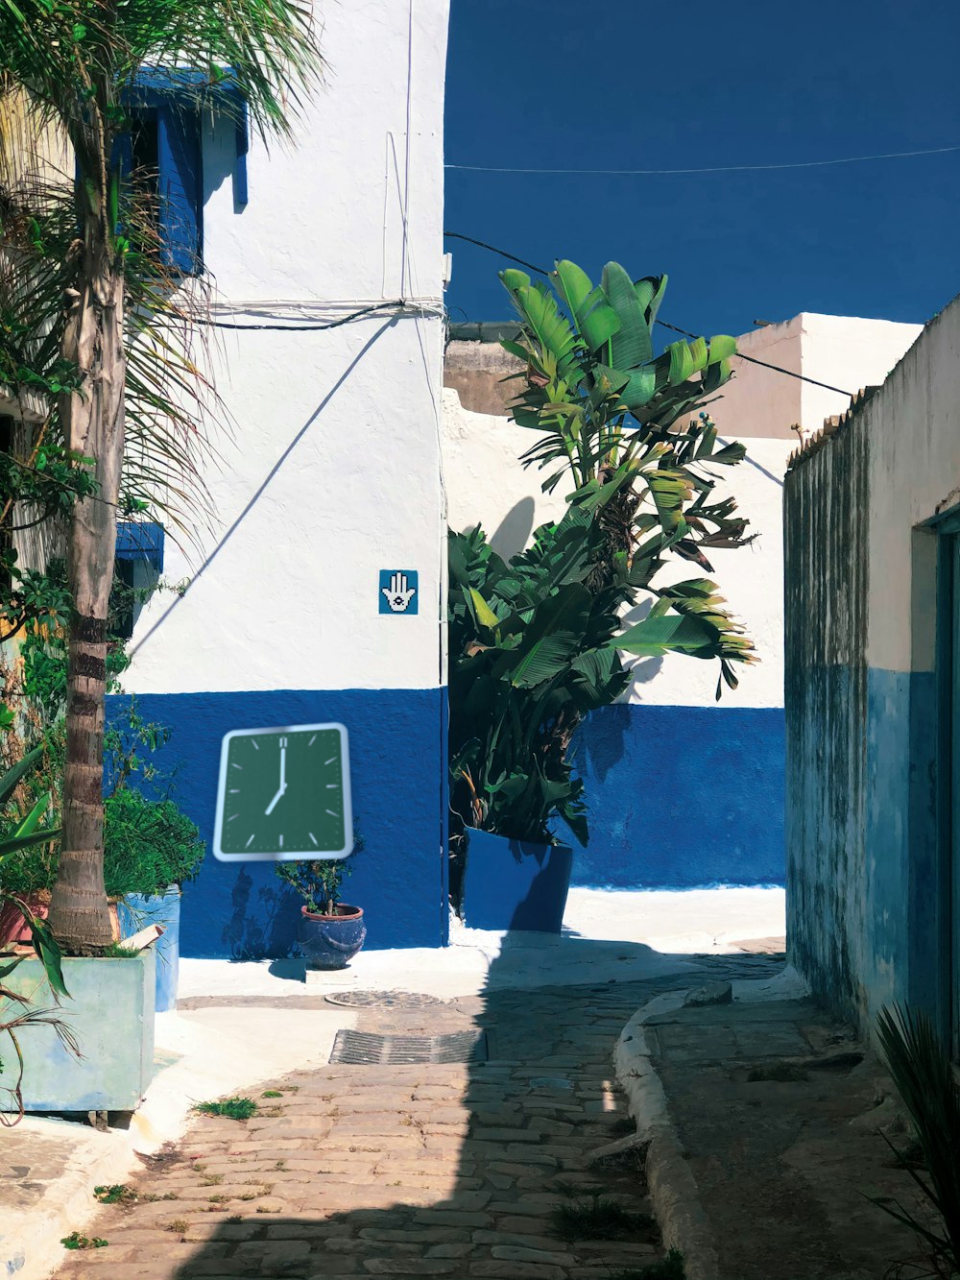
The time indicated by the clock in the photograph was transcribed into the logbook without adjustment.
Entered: 7:00
